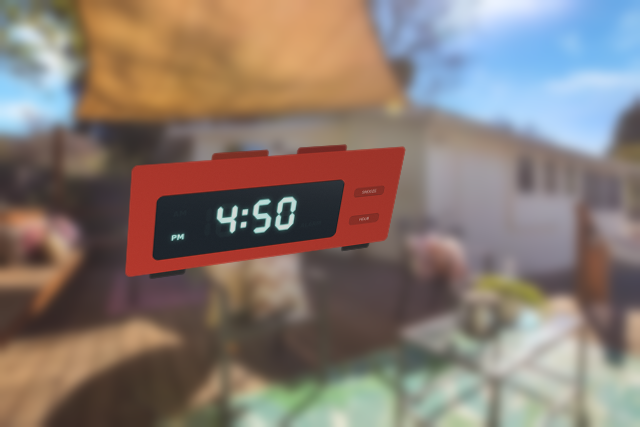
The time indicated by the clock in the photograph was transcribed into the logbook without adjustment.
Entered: 4:50
